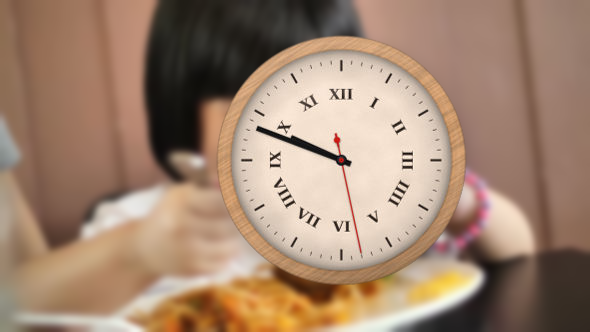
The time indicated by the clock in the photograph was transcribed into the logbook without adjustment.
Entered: 9:48:28
